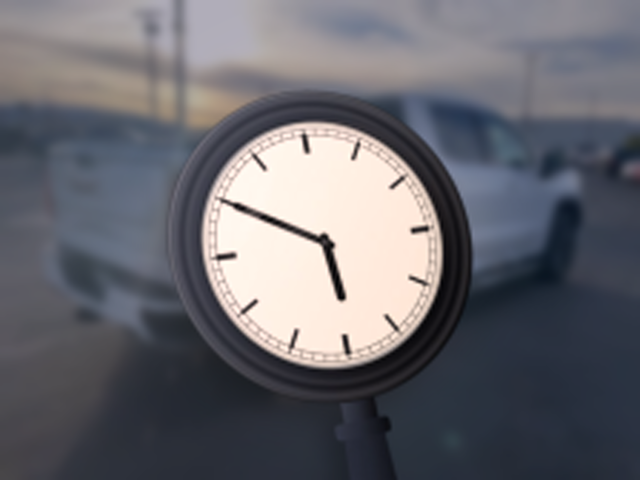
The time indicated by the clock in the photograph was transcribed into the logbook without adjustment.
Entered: 5:50
